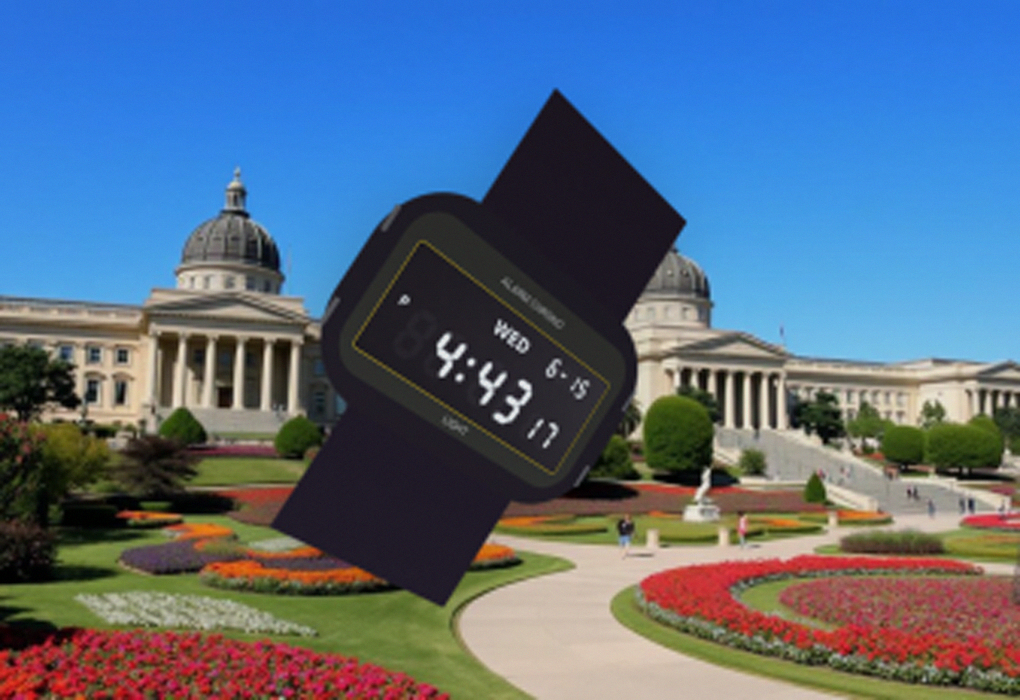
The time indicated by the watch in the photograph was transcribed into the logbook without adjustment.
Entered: 4:43:17
